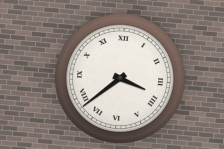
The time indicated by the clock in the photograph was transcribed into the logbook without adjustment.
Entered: 3:38
